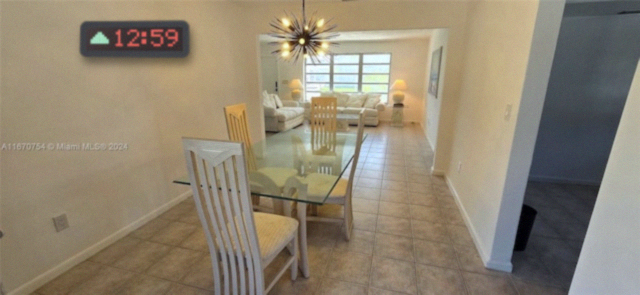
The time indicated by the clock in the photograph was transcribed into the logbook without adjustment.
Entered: 12:59
